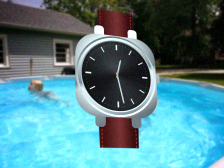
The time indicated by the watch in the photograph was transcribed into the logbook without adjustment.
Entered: 12:28
